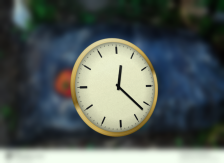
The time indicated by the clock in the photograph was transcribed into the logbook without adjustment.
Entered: 12:22
